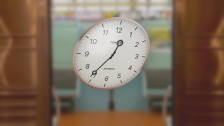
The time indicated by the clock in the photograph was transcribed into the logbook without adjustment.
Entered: 12:36
